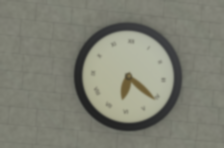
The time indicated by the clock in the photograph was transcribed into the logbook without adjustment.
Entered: 6:21
